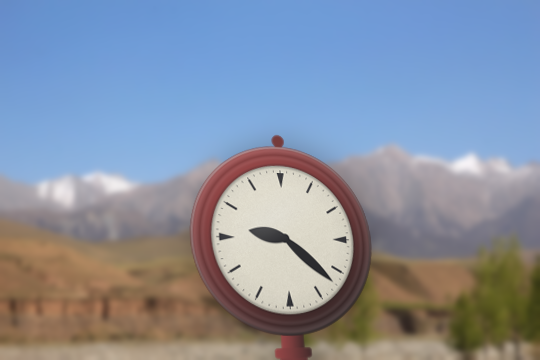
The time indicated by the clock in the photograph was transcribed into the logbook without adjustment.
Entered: 9:22
